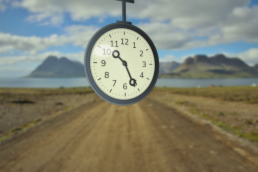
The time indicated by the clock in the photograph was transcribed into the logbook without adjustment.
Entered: 10:26
